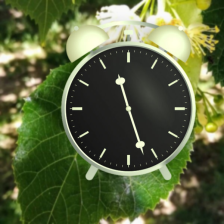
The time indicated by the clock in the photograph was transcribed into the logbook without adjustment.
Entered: 11:27
